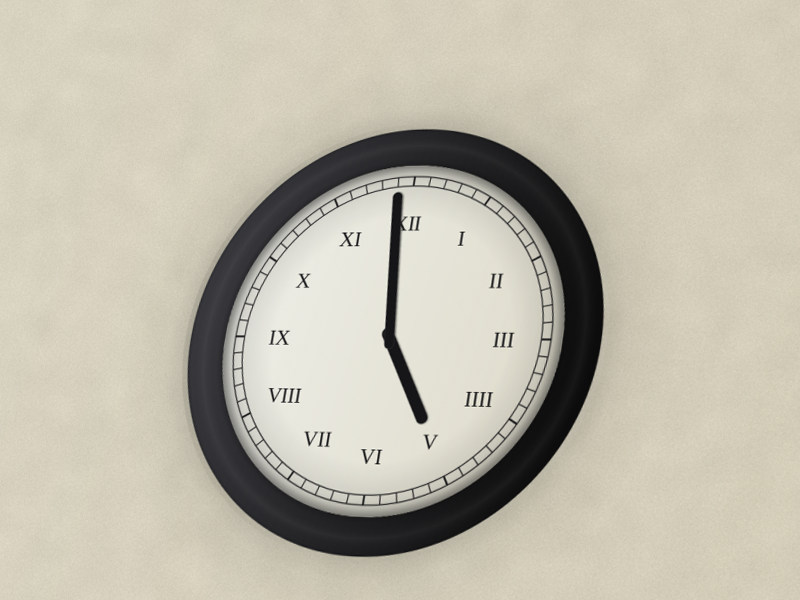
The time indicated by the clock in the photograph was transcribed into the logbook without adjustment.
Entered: 4:59
